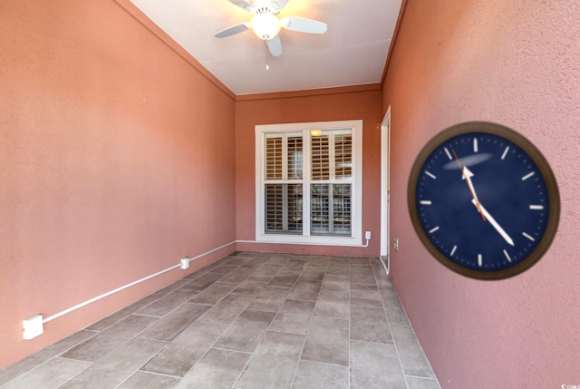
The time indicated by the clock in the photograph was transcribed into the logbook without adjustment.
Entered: 11:22:56
